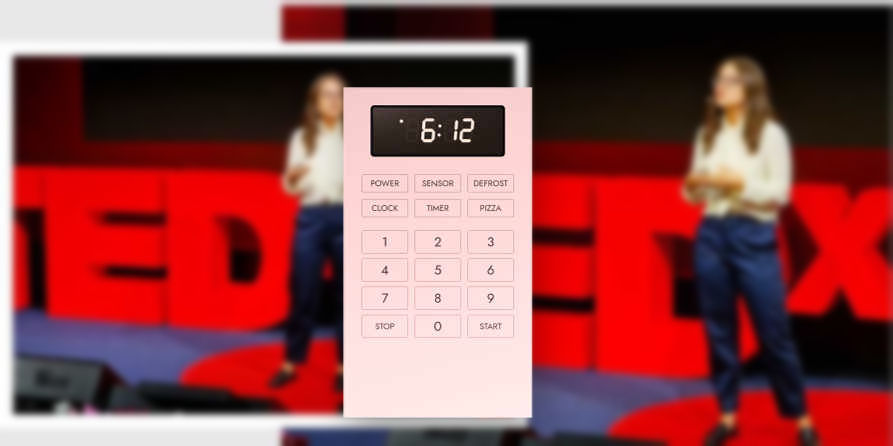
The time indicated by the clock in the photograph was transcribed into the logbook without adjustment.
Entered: 6:12
